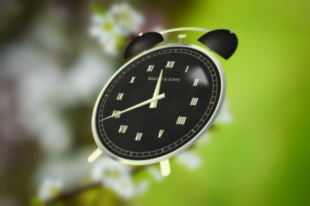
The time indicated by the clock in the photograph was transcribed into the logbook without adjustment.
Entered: 11:40
